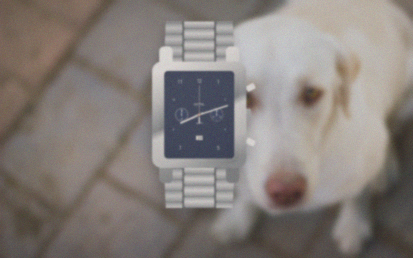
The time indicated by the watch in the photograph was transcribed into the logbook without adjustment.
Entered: 8:12
